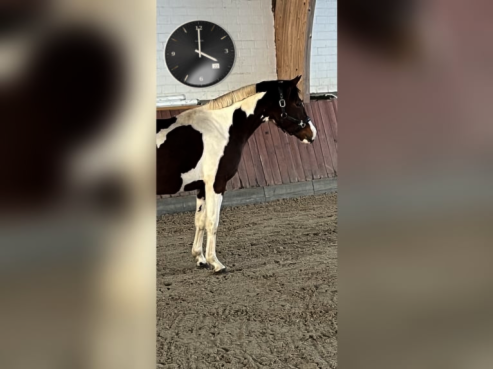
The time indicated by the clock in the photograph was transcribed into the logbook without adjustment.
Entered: 4:00
